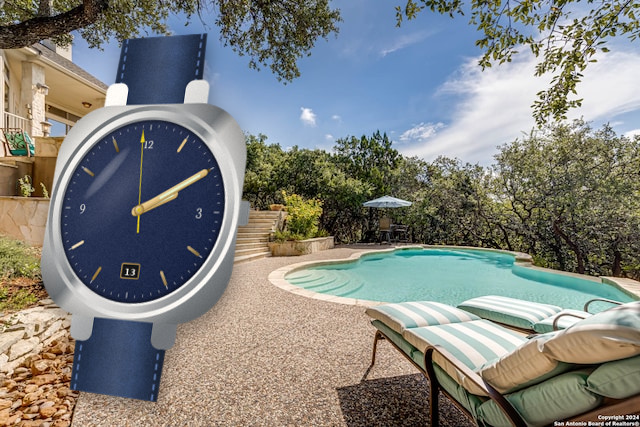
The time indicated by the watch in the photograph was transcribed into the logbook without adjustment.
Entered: 2:09:59
